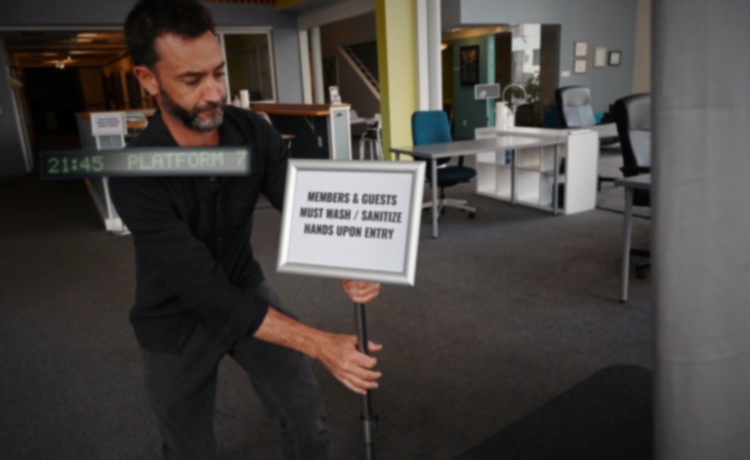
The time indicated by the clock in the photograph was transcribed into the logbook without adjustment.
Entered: 21:45
